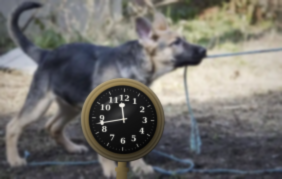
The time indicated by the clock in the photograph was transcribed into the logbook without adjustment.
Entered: 11:43
